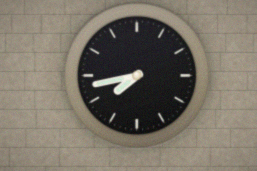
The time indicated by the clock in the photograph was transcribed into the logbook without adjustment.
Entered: 7:43
